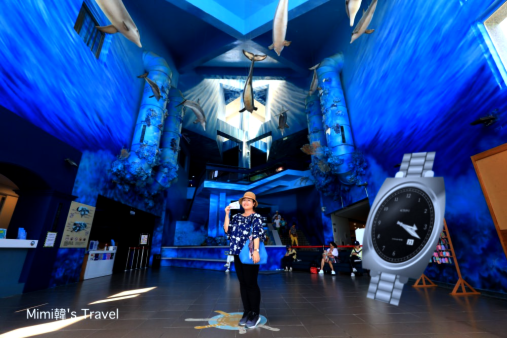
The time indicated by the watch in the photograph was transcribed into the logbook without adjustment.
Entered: 3:19
